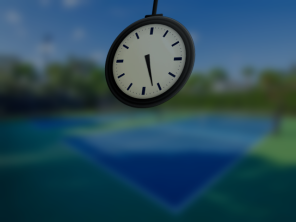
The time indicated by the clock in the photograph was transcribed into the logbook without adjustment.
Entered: 5:27
